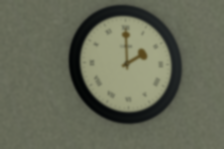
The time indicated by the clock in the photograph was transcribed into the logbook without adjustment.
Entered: 2:00
